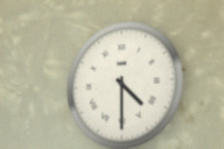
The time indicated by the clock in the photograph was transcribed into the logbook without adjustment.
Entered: 4:30
